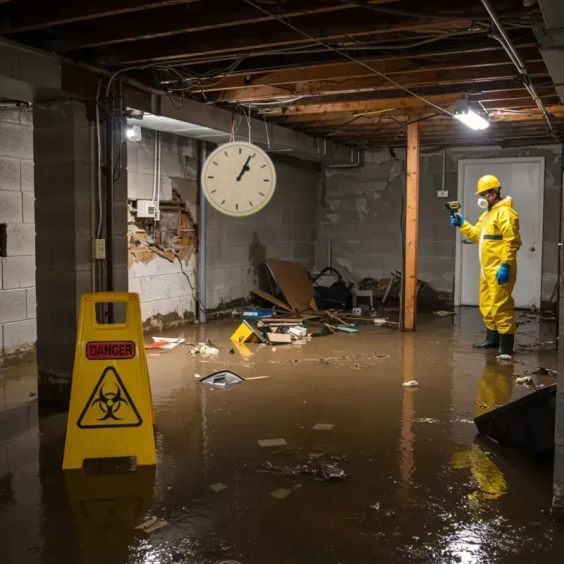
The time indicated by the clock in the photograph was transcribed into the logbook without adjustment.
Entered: 1:04
